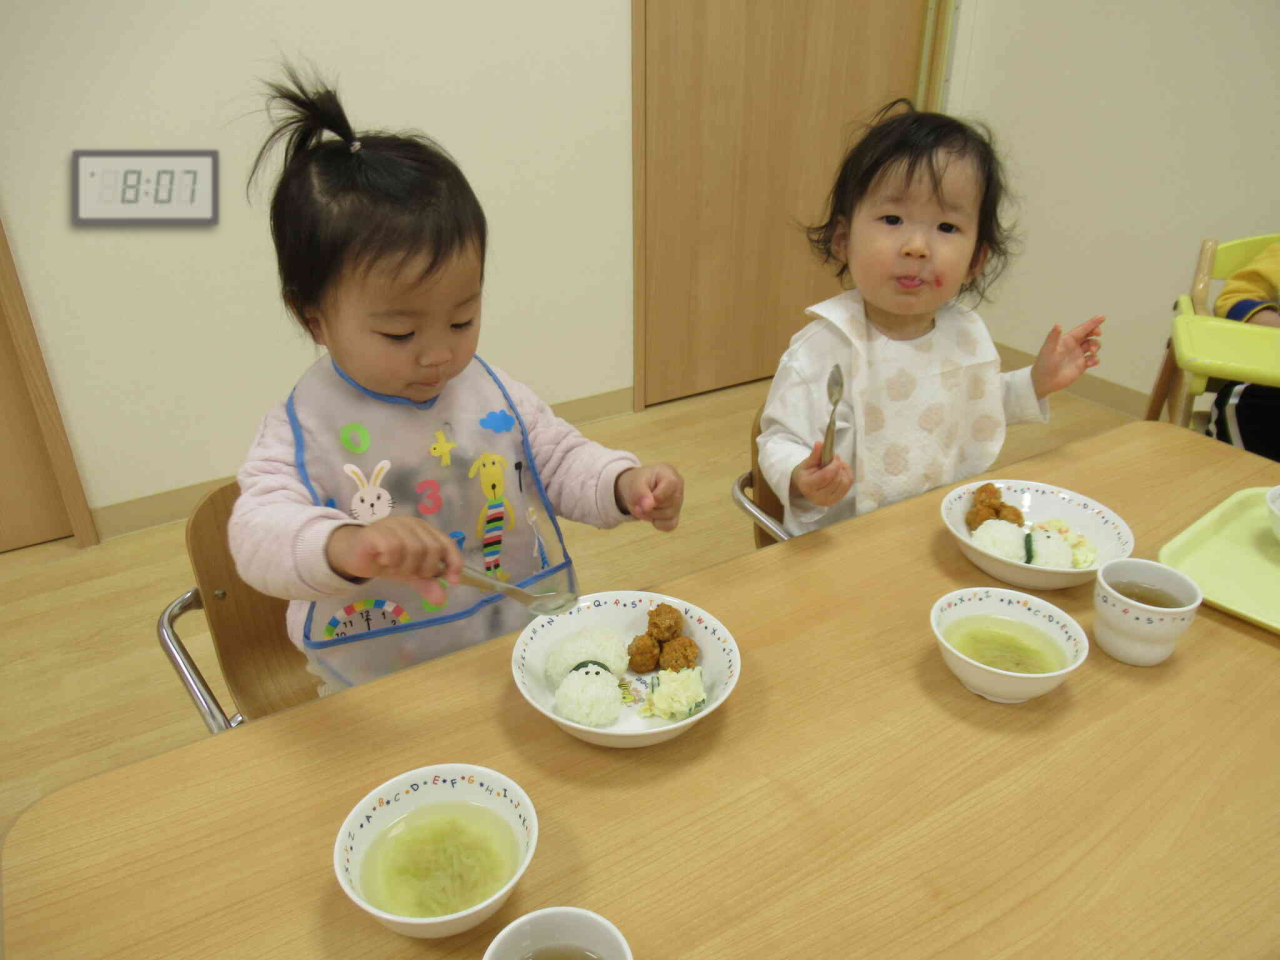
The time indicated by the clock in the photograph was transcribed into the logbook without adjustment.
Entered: 8:07
